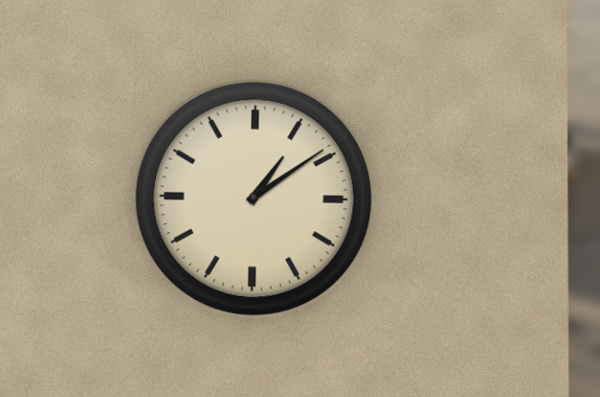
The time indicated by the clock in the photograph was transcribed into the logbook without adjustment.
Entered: 1:09
